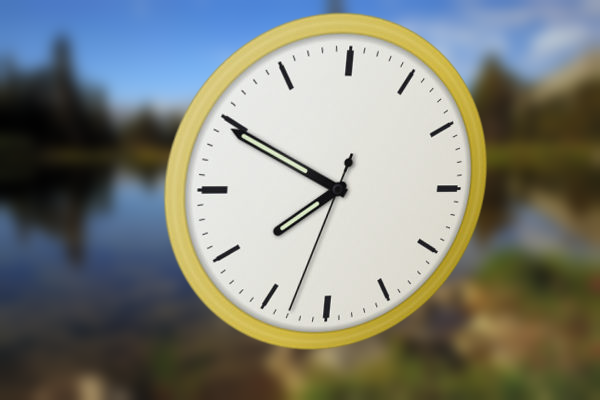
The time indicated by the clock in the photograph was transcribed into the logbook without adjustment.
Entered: 7:49:33
